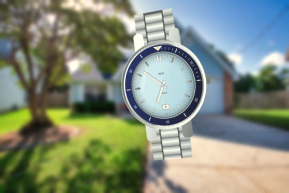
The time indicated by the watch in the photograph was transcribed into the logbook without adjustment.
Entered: 6:52
